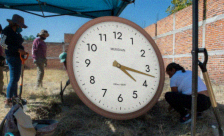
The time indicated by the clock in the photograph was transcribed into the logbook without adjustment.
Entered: 4:17
